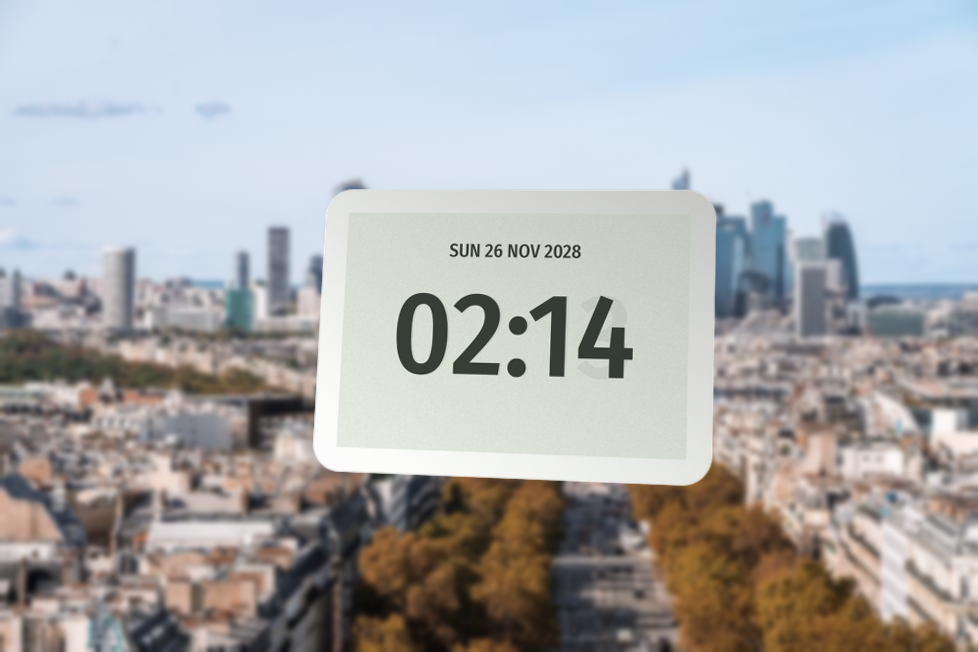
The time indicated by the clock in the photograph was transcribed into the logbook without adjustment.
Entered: 2:14
